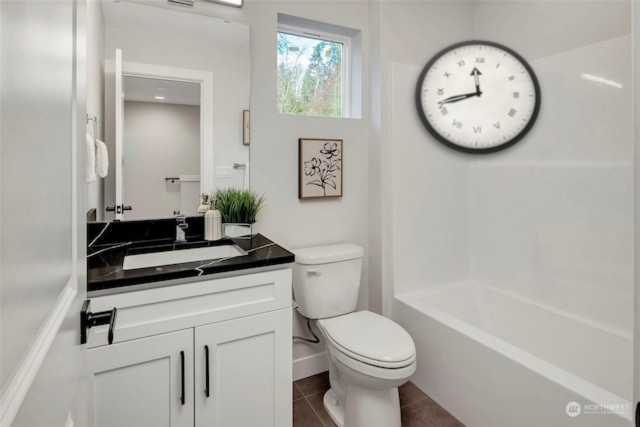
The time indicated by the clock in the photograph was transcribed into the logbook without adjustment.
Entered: 11:42
